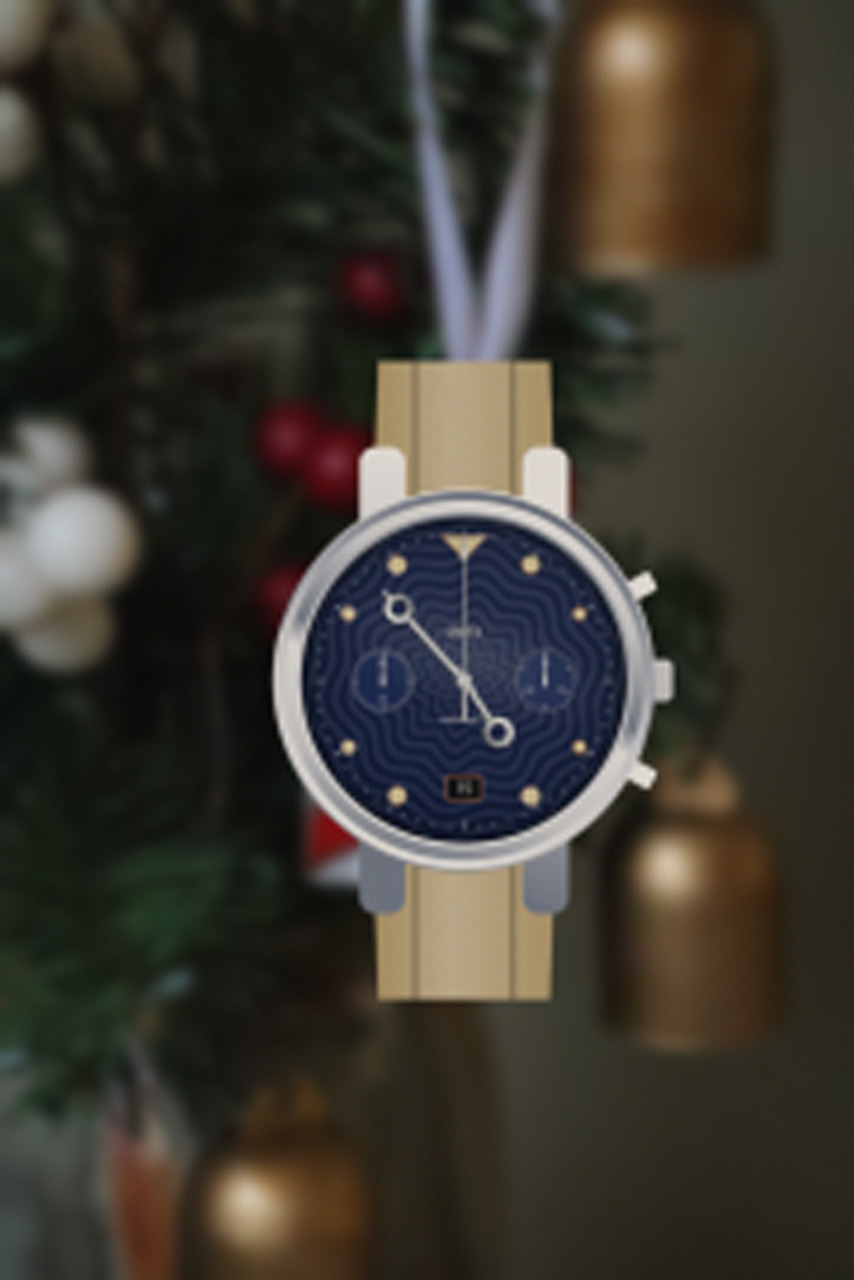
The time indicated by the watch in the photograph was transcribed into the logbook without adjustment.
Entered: 4:53
